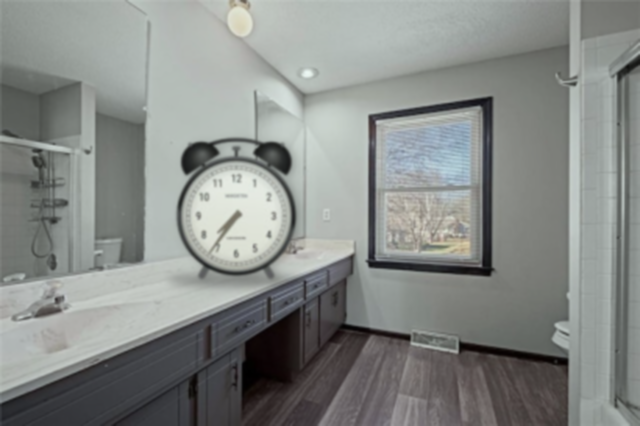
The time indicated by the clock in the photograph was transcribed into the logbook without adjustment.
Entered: 7:36
